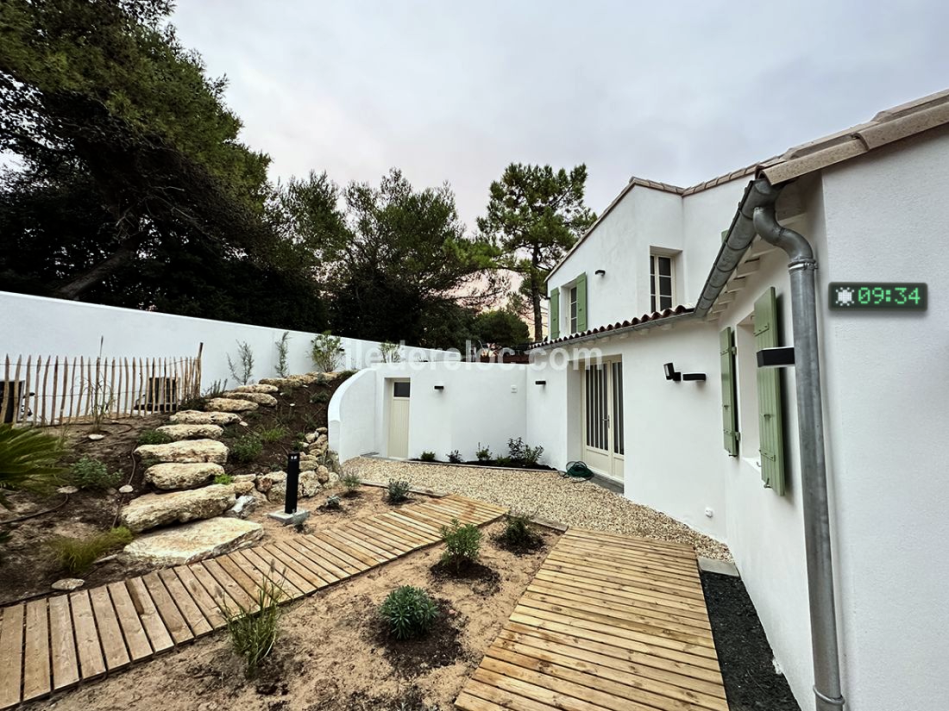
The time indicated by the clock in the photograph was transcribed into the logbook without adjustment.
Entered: 9:34
